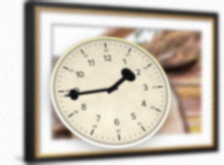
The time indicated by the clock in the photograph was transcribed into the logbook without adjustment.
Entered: 1:44
